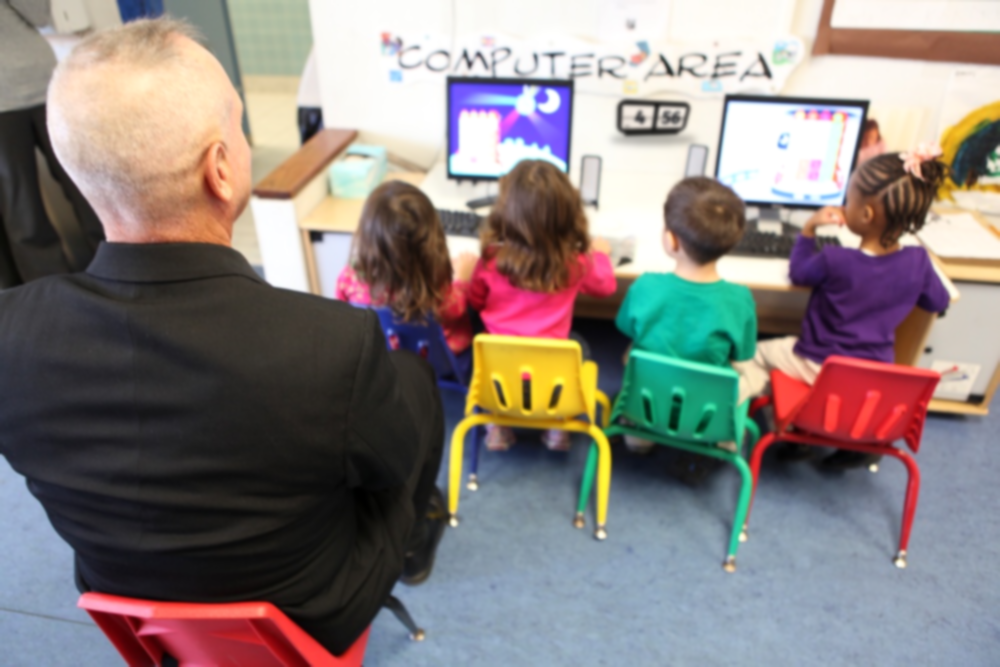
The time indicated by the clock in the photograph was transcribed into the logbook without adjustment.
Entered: 4:56
